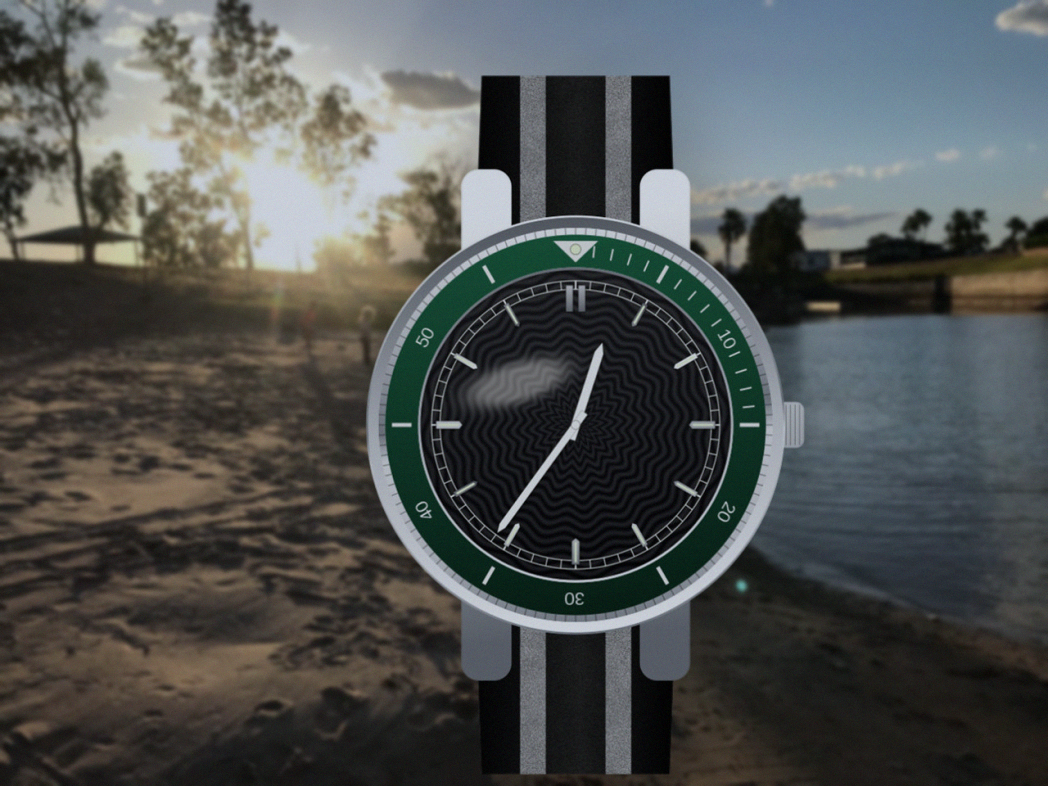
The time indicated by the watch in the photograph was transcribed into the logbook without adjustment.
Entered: 12:36
